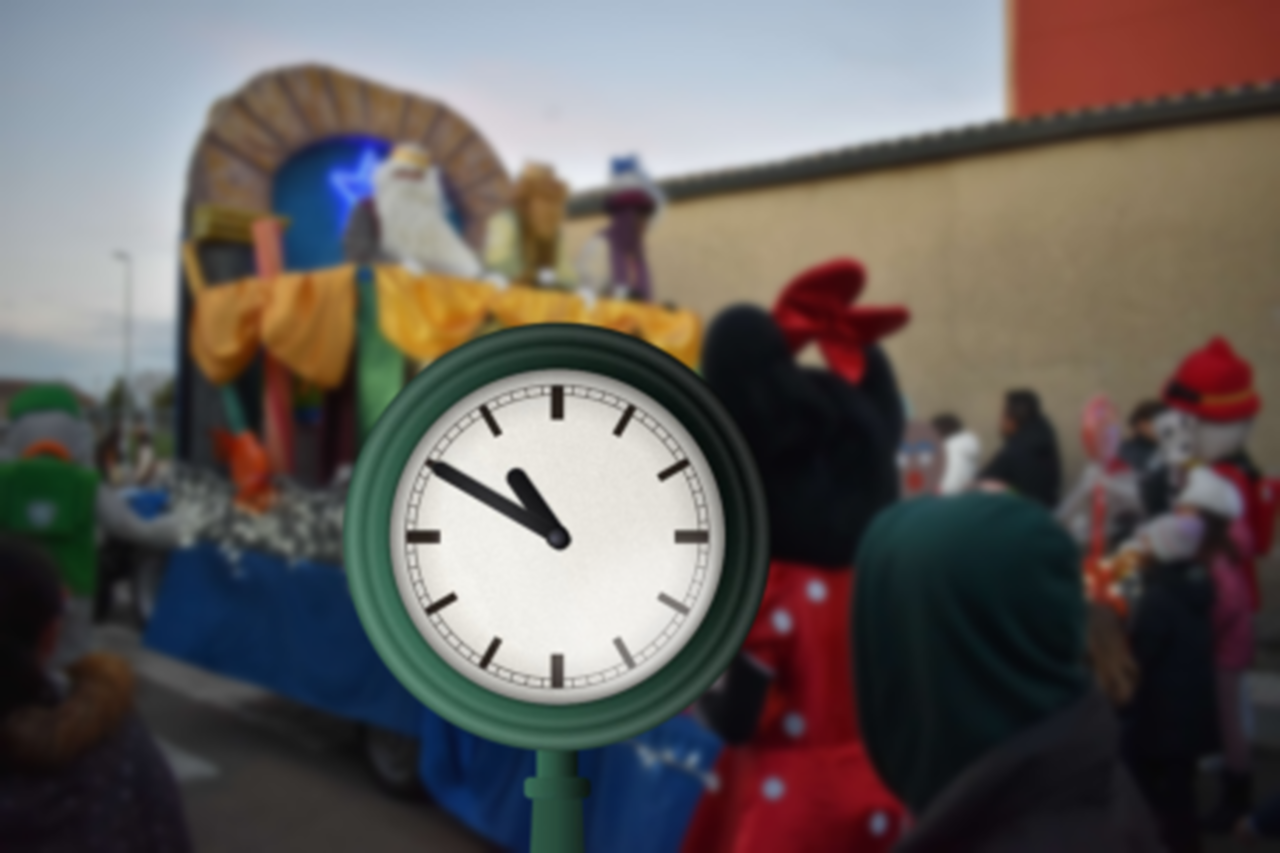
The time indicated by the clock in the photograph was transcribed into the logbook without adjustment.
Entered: 10:50
